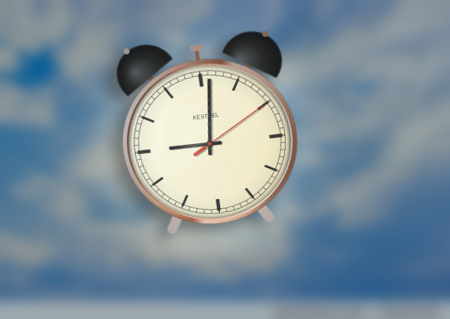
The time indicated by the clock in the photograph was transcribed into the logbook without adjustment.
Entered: 9:01:10
